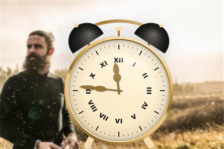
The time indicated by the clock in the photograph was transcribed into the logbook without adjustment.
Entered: 11:46
